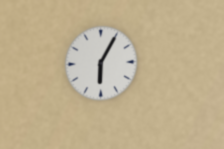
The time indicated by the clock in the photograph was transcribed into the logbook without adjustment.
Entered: 6:05
